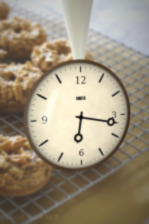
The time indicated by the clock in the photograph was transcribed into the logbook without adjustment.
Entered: 6:17
